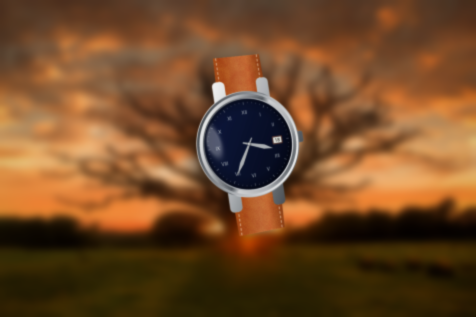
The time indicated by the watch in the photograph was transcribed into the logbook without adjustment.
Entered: 3:35
